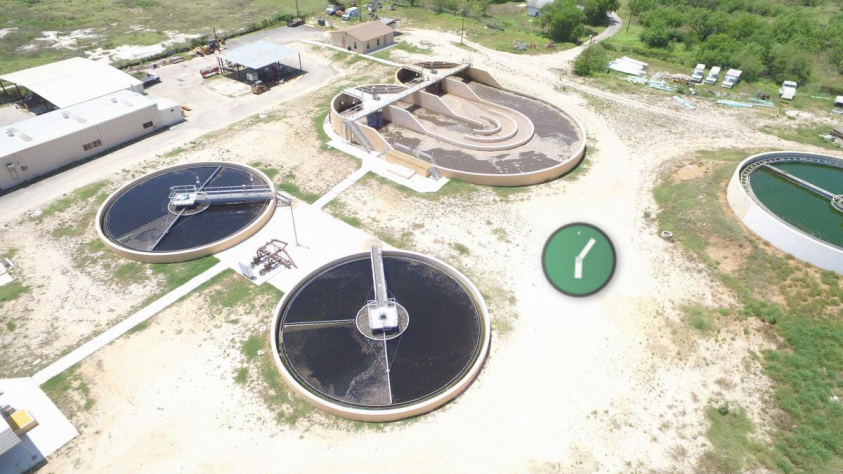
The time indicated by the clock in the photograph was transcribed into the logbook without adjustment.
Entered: 6:06
